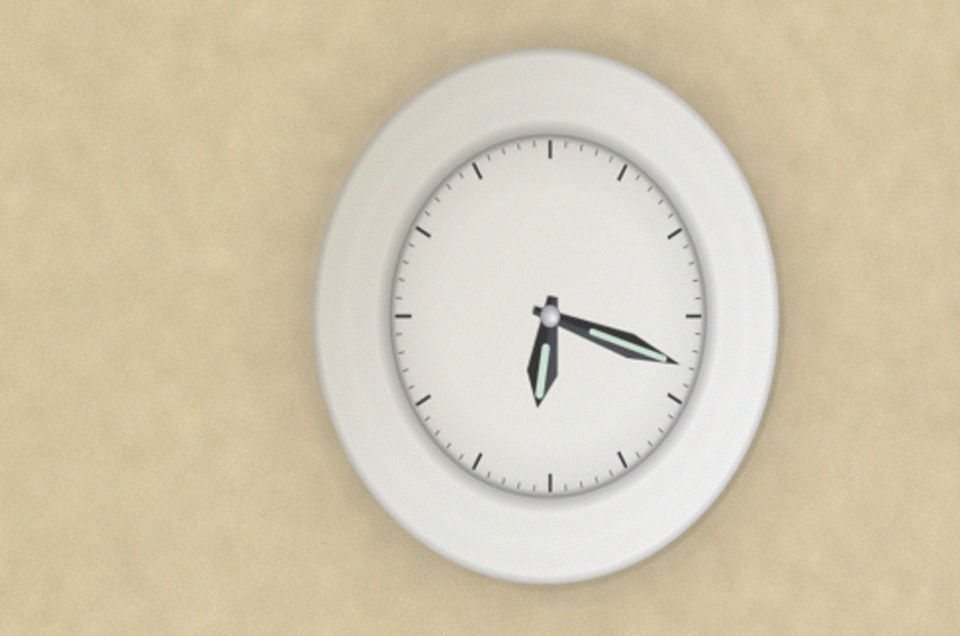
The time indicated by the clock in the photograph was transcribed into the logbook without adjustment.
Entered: 6:18
